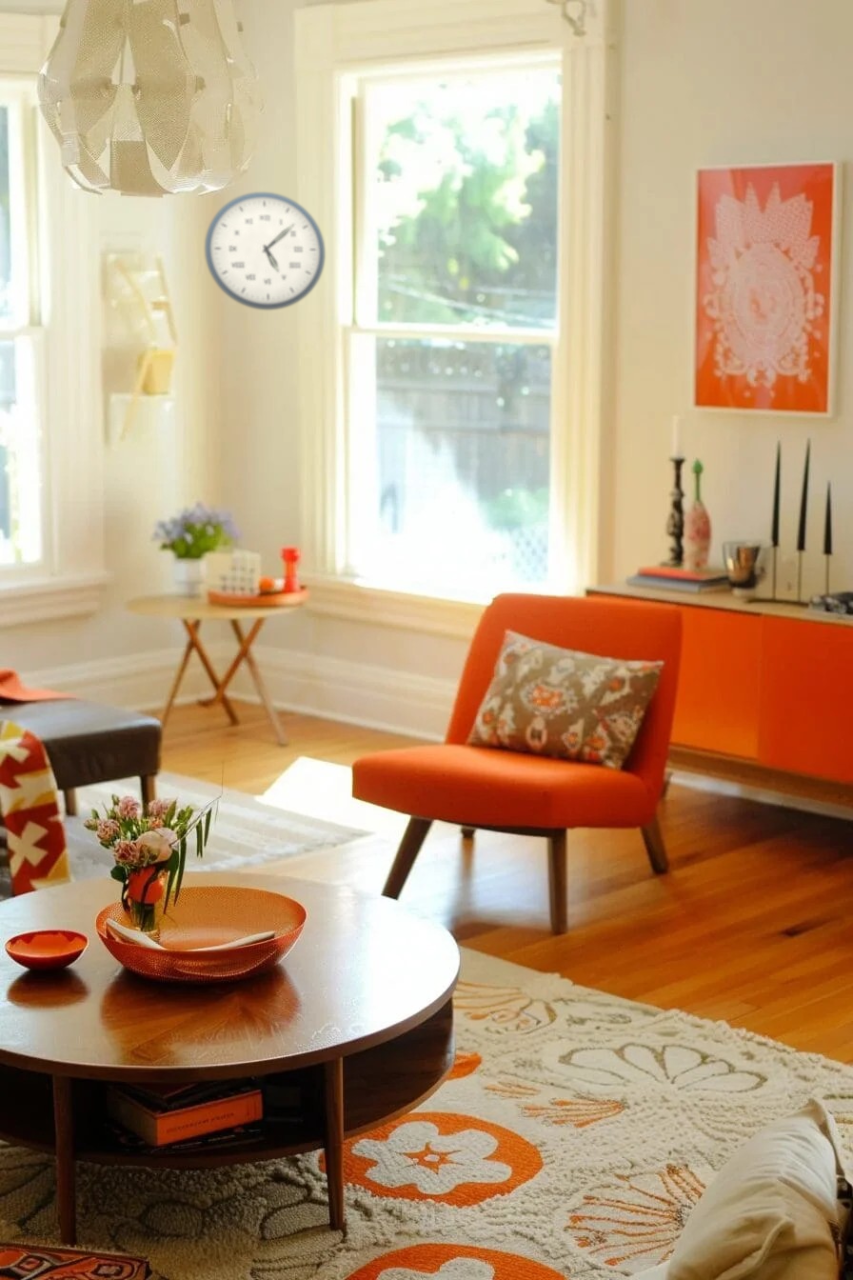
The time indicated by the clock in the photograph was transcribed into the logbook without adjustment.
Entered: 5:08
